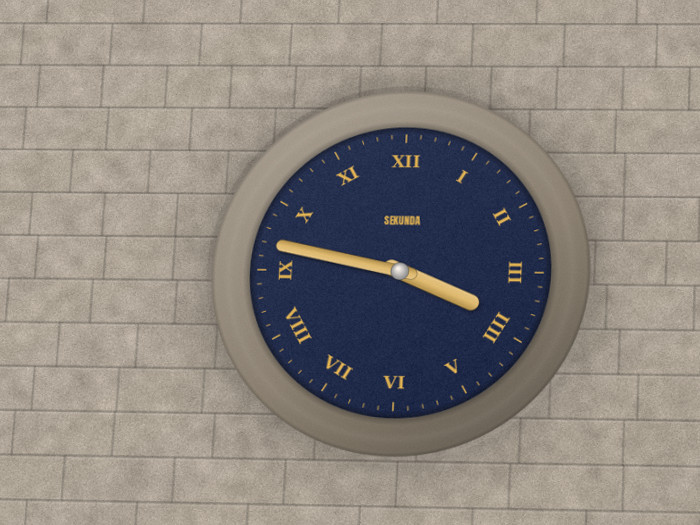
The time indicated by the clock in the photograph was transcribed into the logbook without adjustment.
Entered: 3:47
